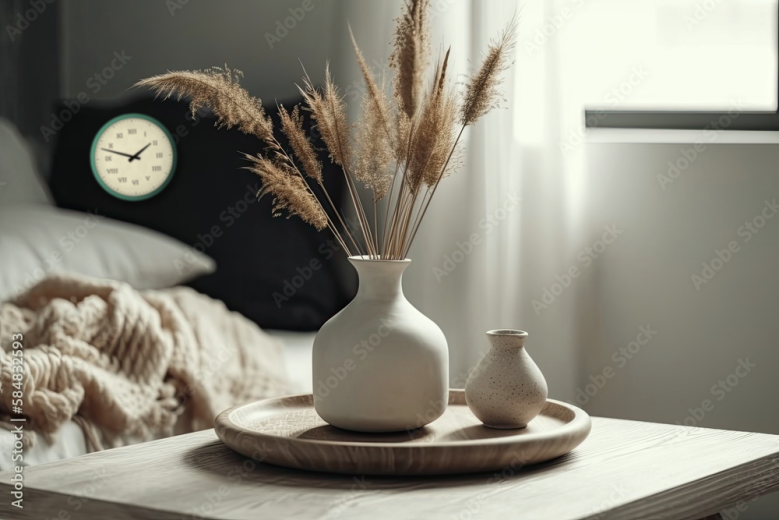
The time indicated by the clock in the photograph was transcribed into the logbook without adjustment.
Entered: 1:48
